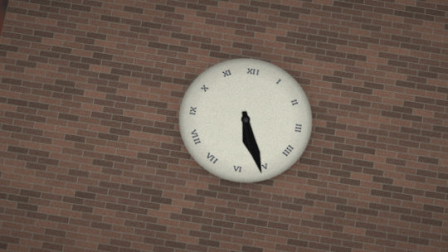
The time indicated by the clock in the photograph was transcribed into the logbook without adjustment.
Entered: 5:26
